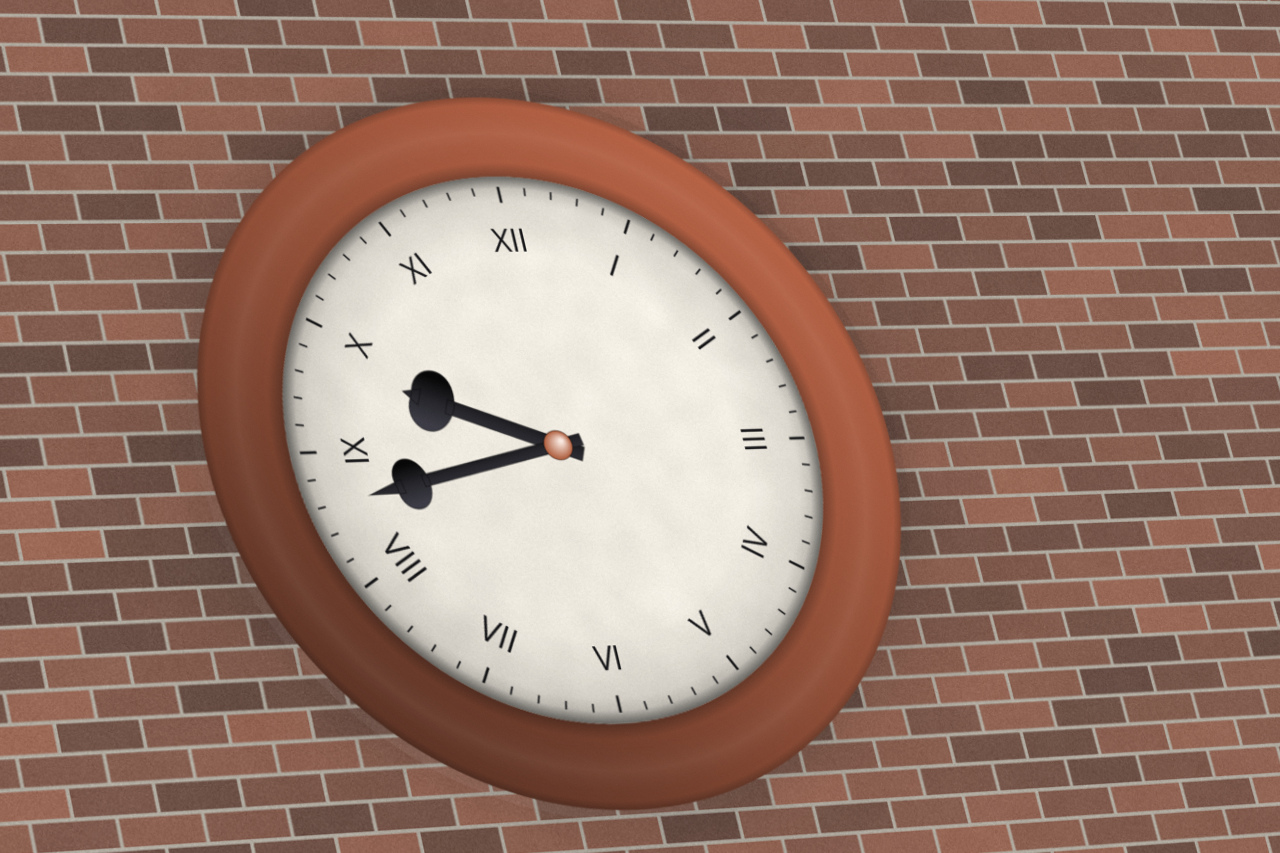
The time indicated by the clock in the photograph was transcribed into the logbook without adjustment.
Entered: 9:43
